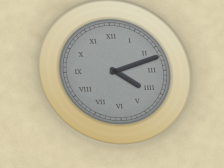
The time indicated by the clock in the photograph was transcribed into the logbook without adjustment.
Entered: 4:12
